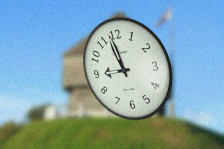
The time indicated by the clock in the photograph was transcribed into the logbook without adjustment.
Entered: 8:58
